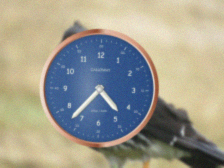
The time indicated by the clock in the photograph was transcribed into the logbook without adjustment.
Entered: 4:37
